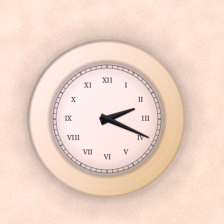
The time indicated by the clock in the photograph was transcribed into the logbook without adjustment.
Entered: 2:19
